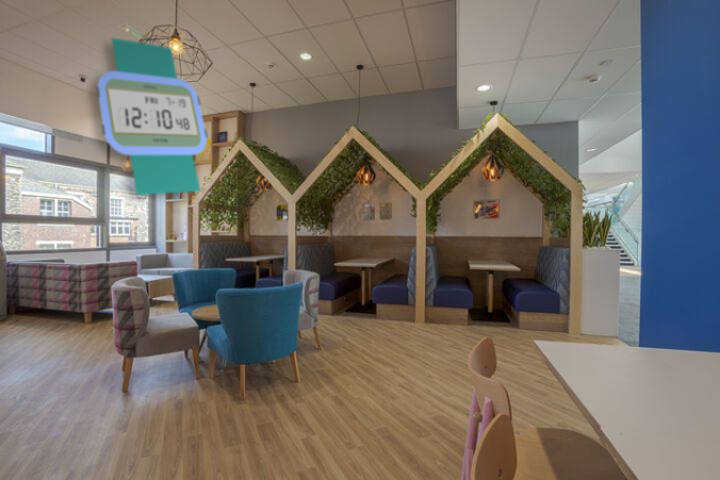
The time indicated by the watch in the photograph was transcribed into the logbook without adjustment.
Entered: 12:10:48
